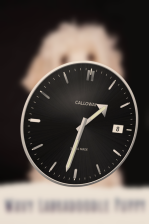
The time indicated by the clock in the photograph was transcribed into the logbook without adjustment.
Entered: 1:32
